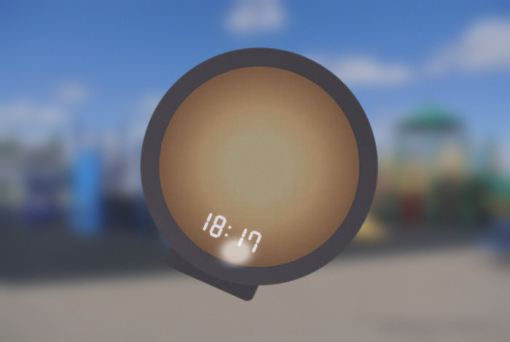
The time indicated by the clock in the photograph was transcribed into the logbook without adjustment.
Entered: 18:17
